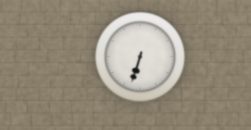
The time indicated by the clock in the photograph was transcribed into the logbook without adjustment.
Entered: 6:33
